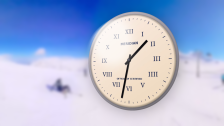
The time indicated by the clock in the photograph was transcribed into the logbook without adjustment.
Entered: 1:32
